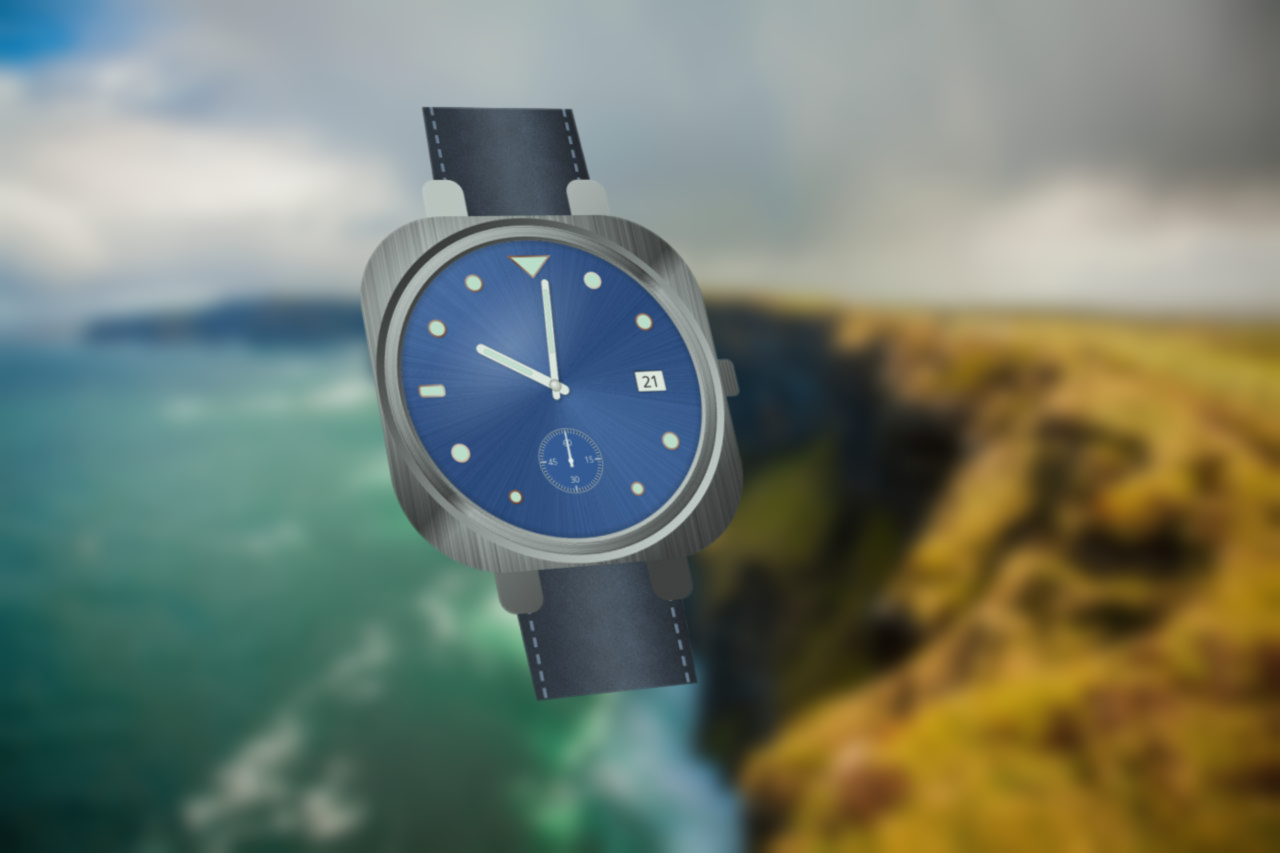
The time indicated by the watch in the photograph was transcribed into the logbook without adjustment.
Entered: 10:01
